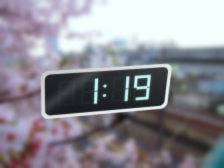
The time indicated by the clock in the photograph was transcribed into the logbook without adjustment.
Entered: 1:19
